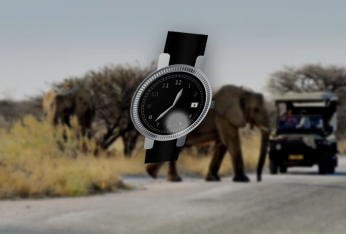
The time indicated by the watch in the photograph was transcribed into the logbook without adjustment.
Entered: 12:37
